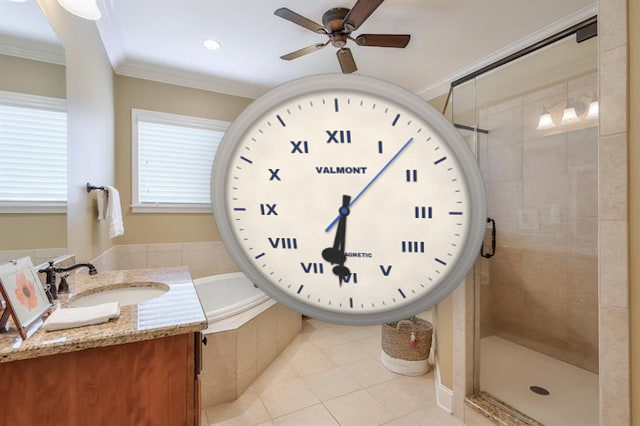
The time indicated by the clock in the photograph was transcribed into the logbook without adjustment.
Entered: 6:31:07
